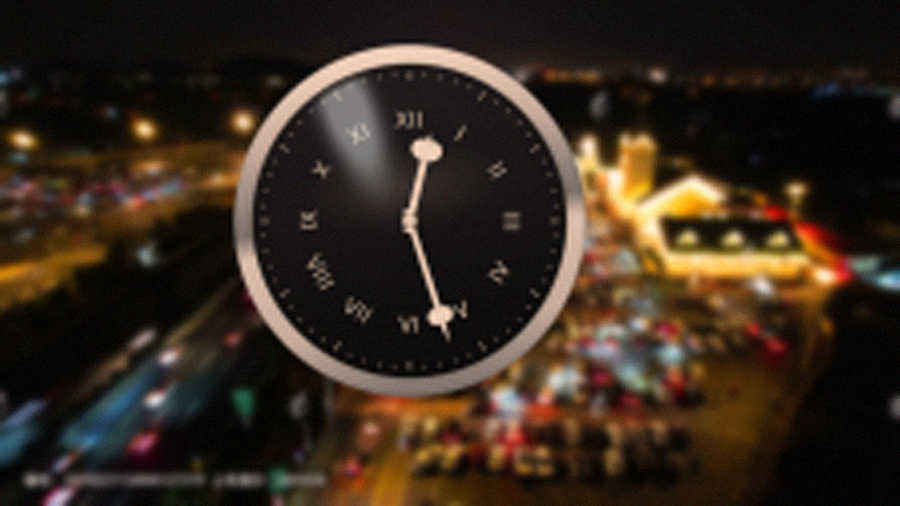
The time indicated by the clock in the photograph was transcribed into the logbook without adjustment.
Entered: 12:27
